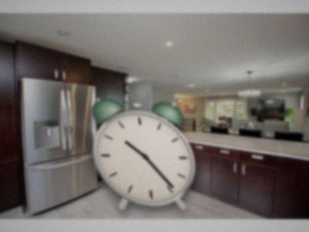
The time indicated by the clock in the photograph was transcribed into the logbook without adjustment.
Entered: 10:24
